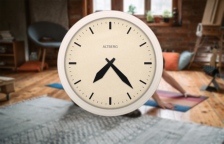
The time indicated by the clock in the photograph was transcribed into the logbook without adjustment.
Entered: 7:23
